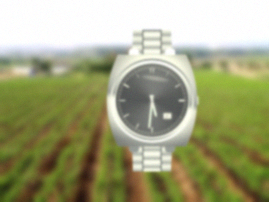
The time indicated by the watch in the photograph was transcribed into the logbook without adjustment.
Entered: 5:31
